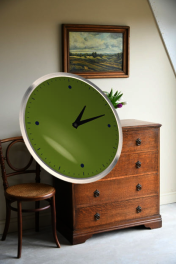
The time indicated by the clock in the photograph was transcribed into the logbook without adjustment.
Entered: 1:12
